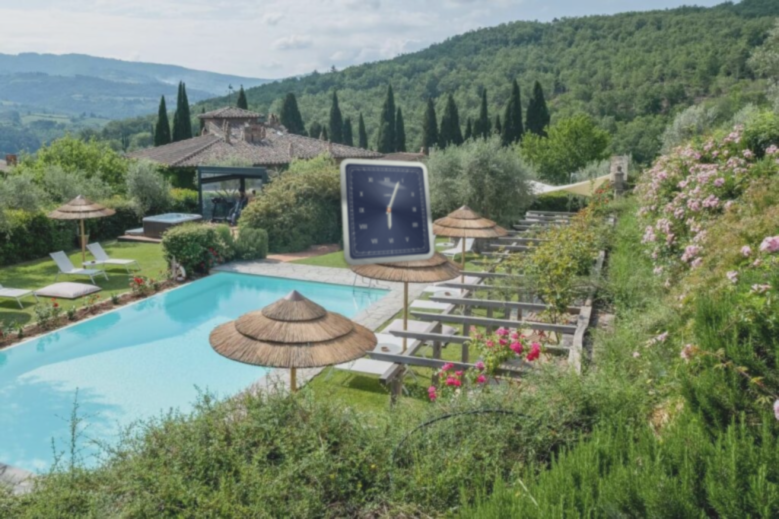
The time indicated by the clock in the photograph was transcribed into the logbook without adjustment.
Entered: 6:04
